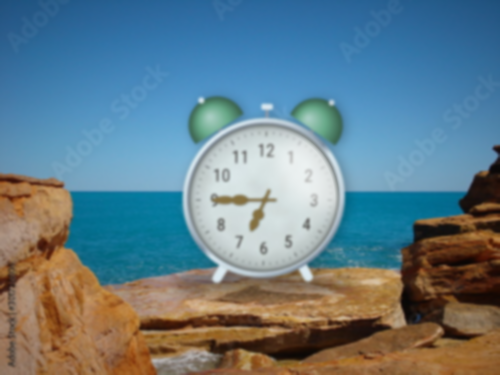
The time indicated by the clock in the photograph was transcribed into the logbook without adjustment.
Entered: 6:45
